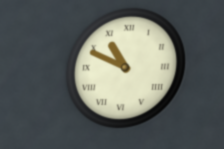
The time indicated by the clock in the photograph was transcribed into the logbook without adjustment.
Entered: 10:49
